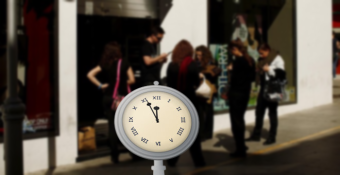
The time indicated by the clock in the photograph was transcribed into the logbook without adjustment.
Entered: 11:56
